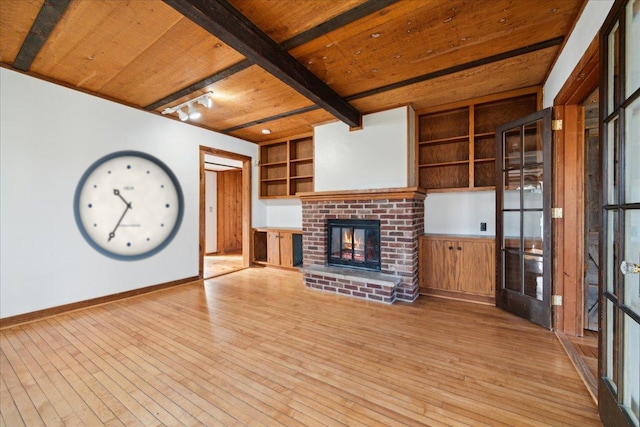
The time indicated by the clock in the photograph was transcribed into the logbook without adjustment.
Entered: 10:35
